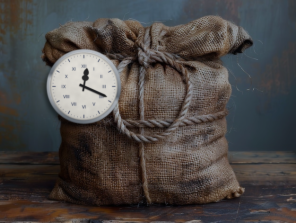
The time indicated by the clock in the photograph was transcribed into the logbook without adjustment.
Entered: 12:19
